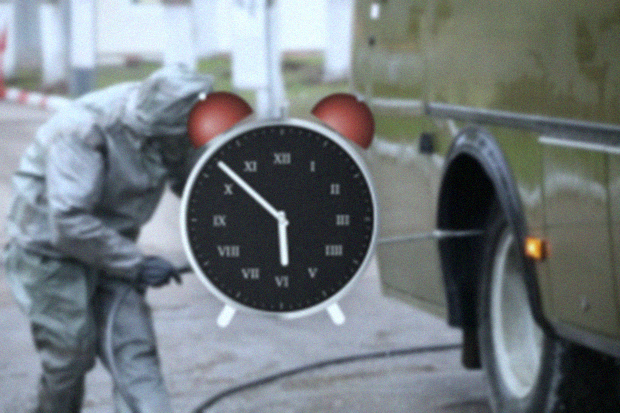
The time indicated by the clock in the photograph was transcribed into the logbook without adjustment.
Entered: 5:52
